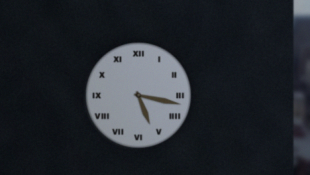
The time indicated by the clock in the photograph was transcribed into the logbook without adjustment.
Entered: 5:17
